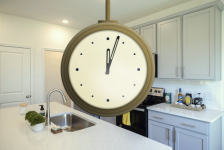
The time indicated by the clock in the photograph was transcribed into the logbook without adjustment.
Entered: 12:03
